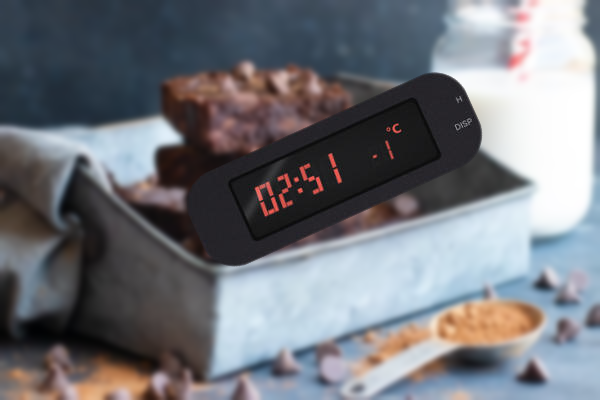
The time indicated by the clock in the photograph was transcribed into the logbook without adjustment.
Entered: 2:51
